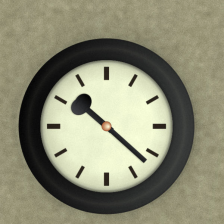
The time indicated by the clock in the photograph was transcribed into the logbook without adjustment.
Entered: 10:22
